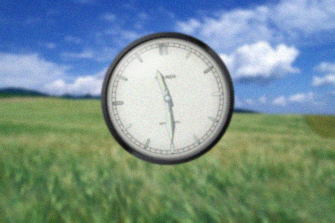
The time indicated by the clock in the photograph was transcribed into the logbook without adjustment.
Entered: 11:30
